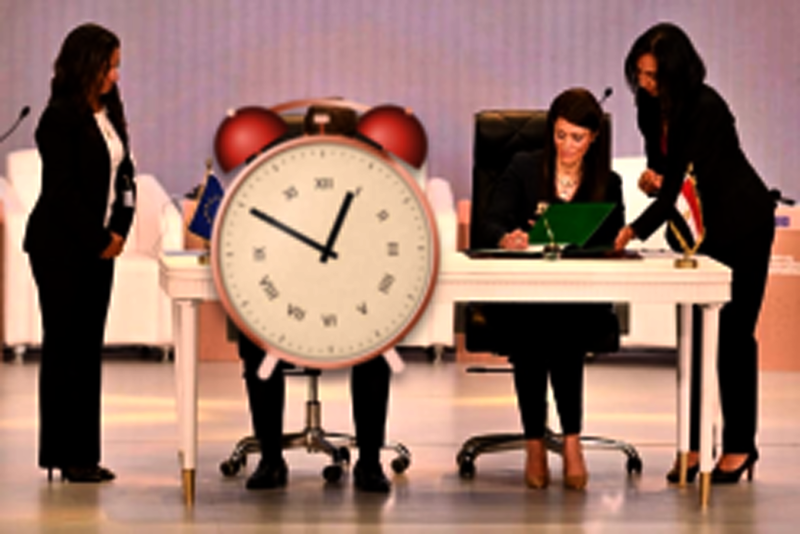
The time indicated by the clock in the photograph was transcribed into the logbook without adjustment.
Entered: 12:50
